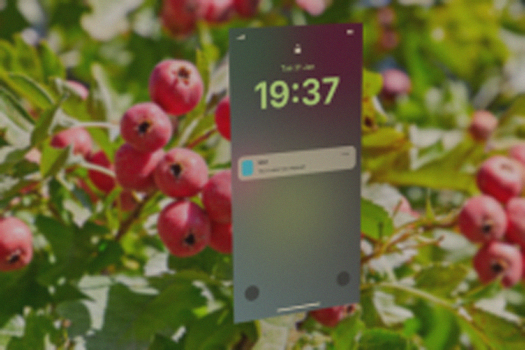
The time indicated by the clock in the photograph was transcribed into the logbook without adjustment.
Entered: 19:37
